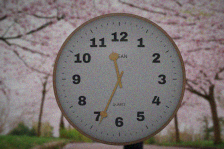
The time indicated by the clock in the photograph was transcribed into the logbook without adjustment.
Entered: 11:34
